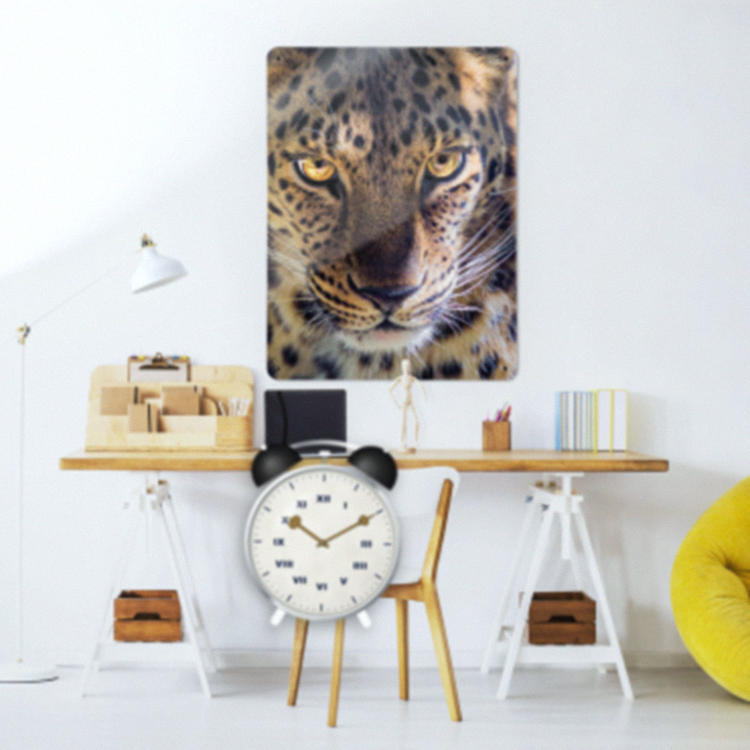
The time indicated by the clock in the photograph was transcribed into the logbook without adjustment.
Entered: 10:10
